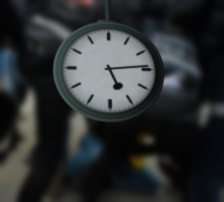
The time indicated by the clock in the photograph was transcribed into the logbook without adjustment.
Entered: 5:14
